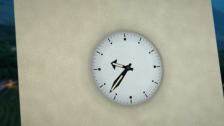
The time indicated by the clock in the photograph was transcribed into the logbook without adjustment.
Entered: 9:37
